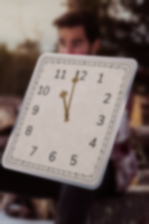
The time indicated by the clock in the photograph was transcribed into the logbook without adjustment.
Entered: 10:59
